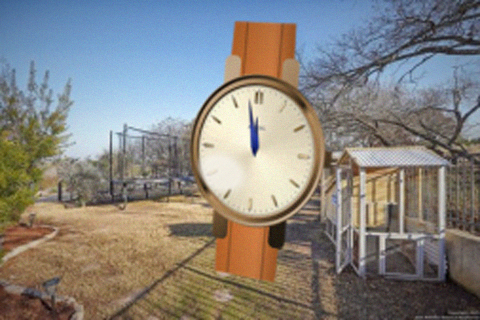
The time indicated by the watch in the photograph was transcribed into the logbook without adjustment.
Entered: 11:58
